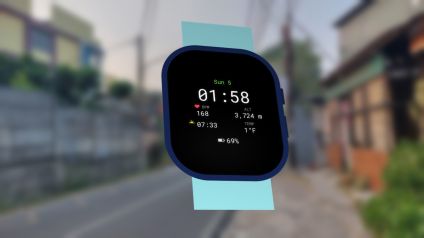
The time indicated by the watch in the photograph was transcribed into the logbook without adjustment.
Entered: 1:58
